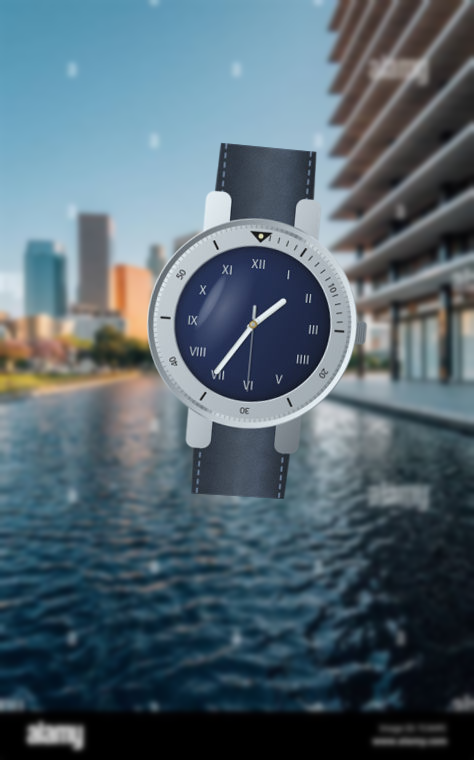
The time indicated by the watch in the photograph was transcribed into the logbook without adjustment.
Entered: 1:35:30
